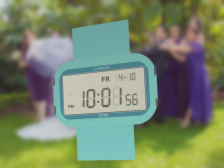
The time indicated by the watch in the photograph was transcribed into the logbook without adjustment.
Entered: 10:01:56
